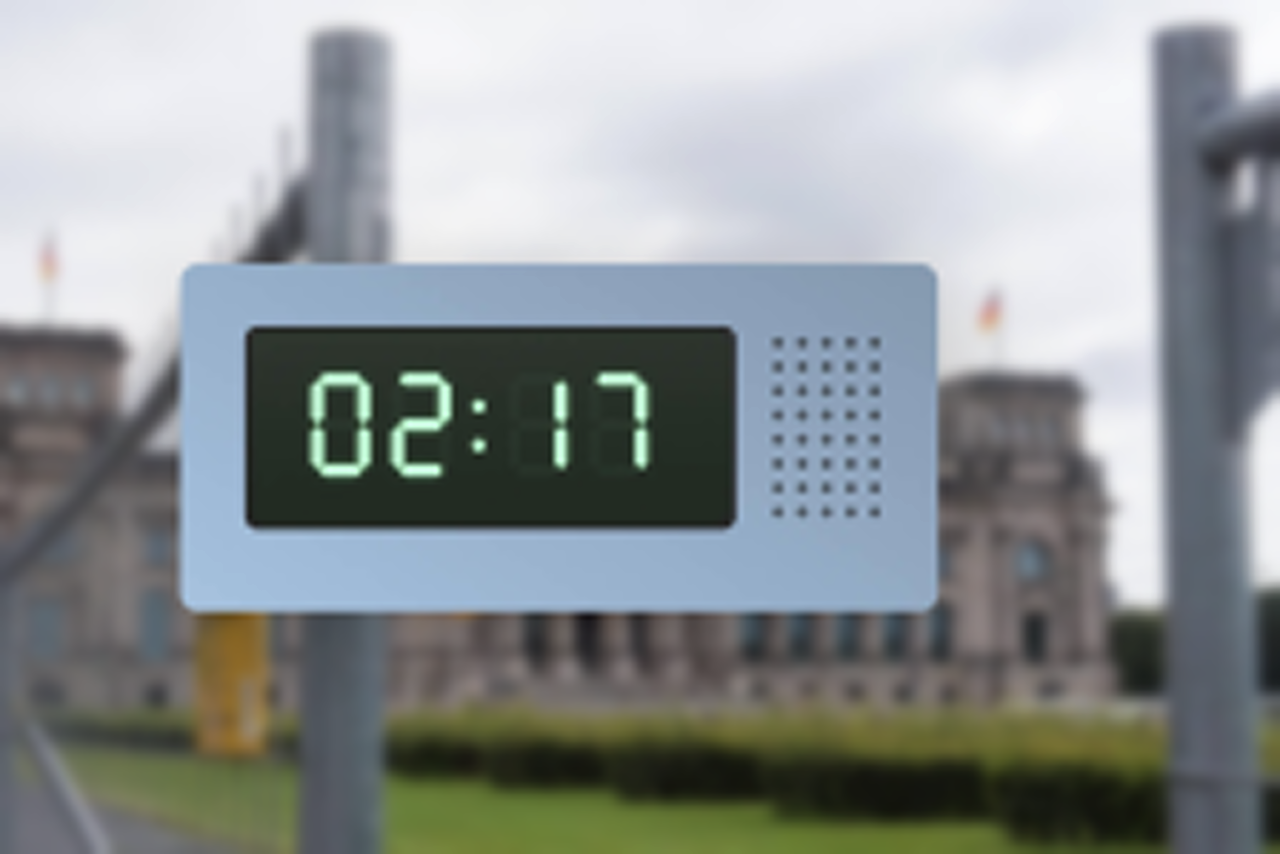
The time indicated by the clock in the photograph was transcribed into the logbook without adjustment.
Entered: 2:17
